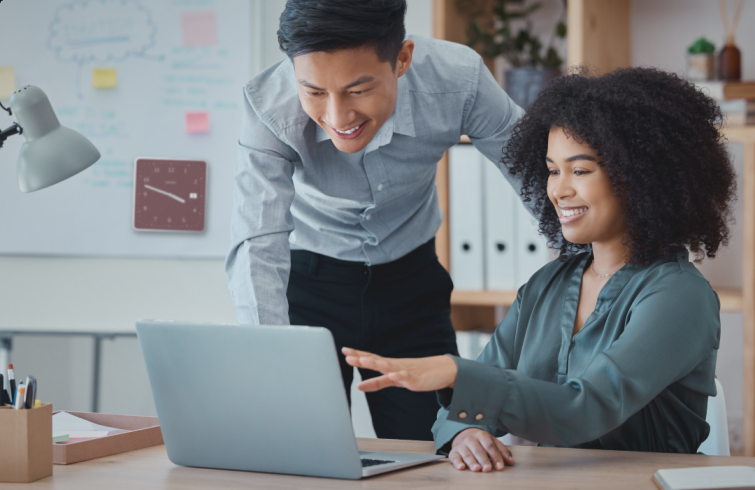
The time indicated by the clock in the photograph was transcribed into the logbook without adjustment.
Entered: 3:48
